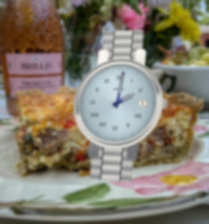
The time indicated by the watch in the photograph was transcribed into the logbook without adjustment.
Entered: 2:01
